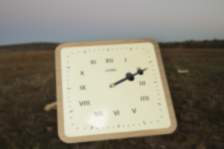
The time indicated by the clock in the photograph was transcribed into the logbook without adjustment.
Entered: 2:11
